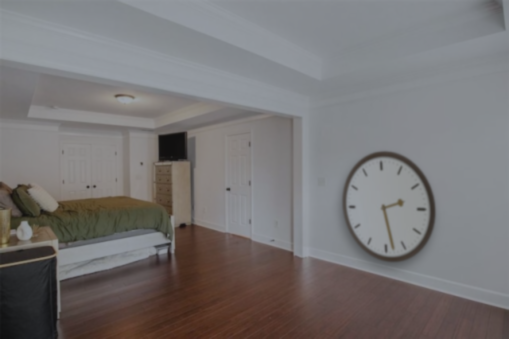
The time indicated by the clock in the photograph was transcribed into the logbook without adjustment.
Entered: 2:28
